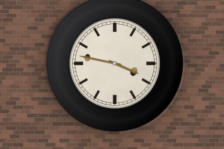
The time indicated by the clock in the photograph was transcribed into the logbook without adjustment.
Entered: 3:47
